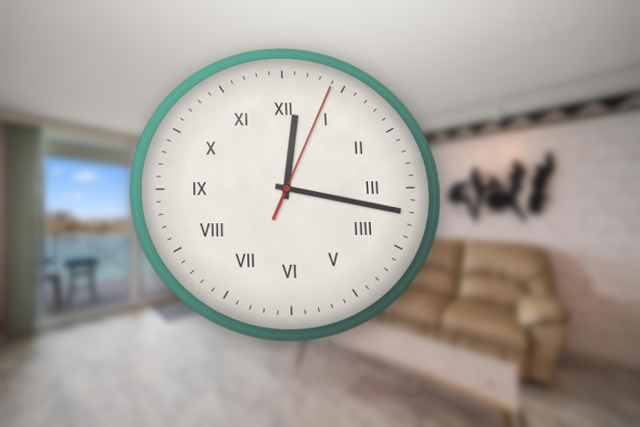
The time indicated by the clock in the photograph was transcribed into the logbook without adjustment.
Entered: 12:17:04
